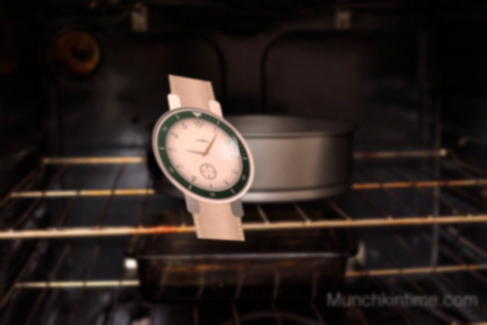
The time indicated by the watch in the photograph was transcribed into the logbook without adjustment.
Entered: 9:06
